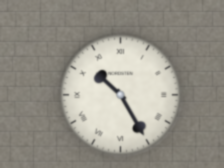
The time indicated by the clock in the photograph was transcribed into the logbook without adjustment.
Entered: 10:25
